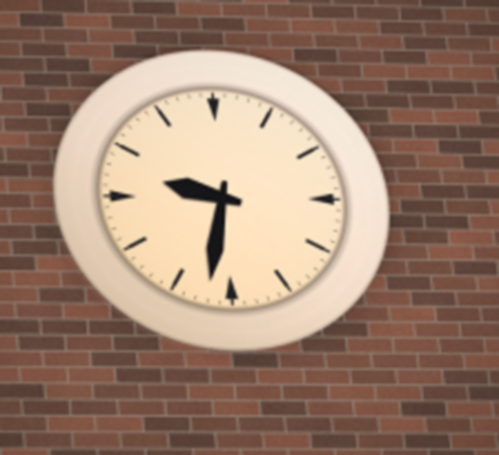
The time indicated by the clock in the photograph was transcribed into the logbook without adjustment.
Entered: 9:32
